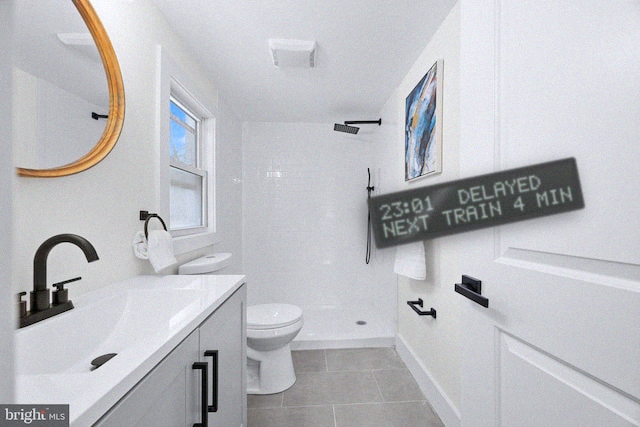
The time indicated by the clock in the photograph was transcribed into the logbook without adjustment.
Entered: 23:01
